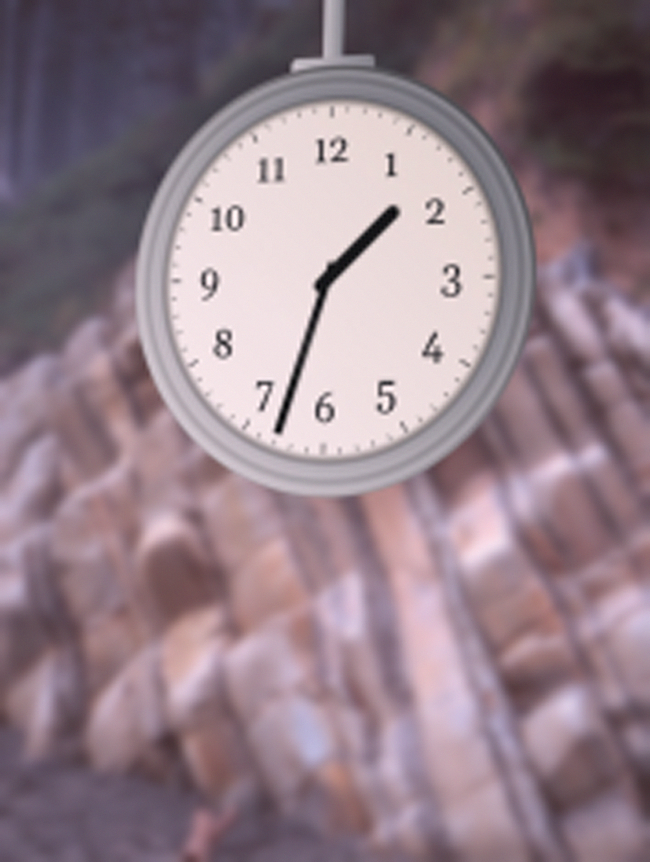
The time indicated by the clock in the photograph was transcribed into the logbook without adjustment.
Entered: 1:33
